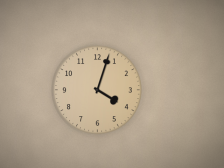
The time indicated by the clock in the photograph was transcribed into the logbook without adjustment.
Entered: 4:03
